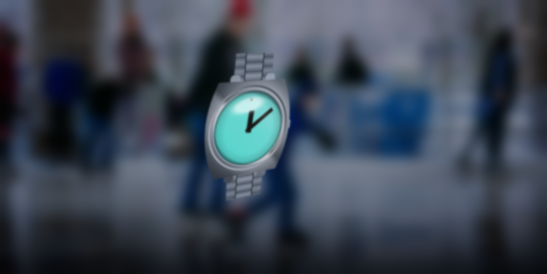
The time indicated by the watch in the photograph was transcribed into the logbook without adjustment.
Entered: 12:09
